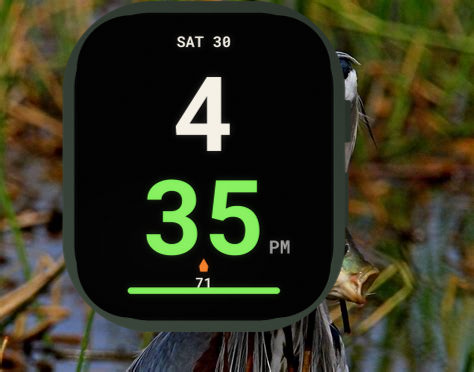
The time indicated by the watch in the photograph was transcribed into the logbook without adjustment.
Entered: 4:35
